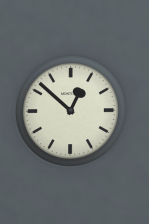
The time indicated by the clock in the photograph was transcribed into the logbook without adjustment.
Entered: 12:52
